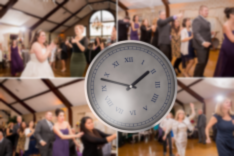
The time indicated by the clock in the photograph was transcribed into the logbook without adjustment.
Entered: 1:48
